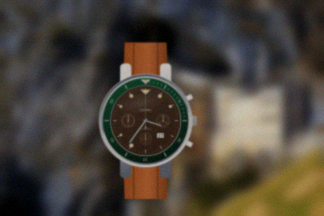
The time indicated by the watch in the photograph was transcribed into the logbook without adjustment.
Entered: 3:36
